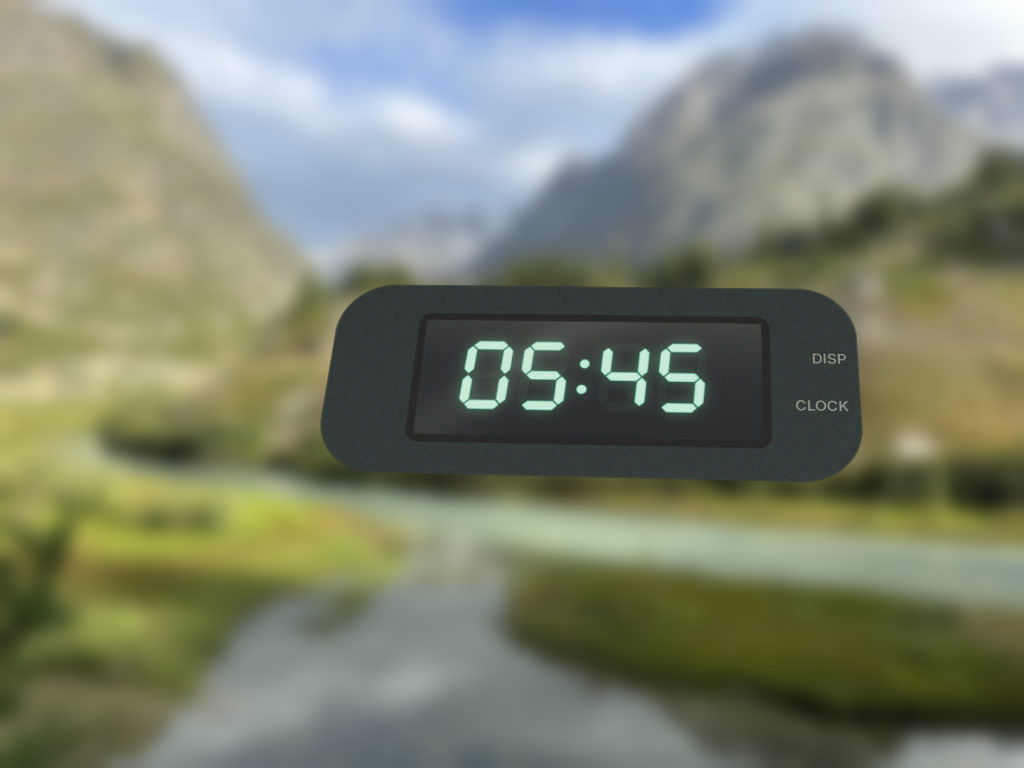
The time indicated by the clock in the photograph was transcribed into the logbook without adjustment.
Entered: 5:45
